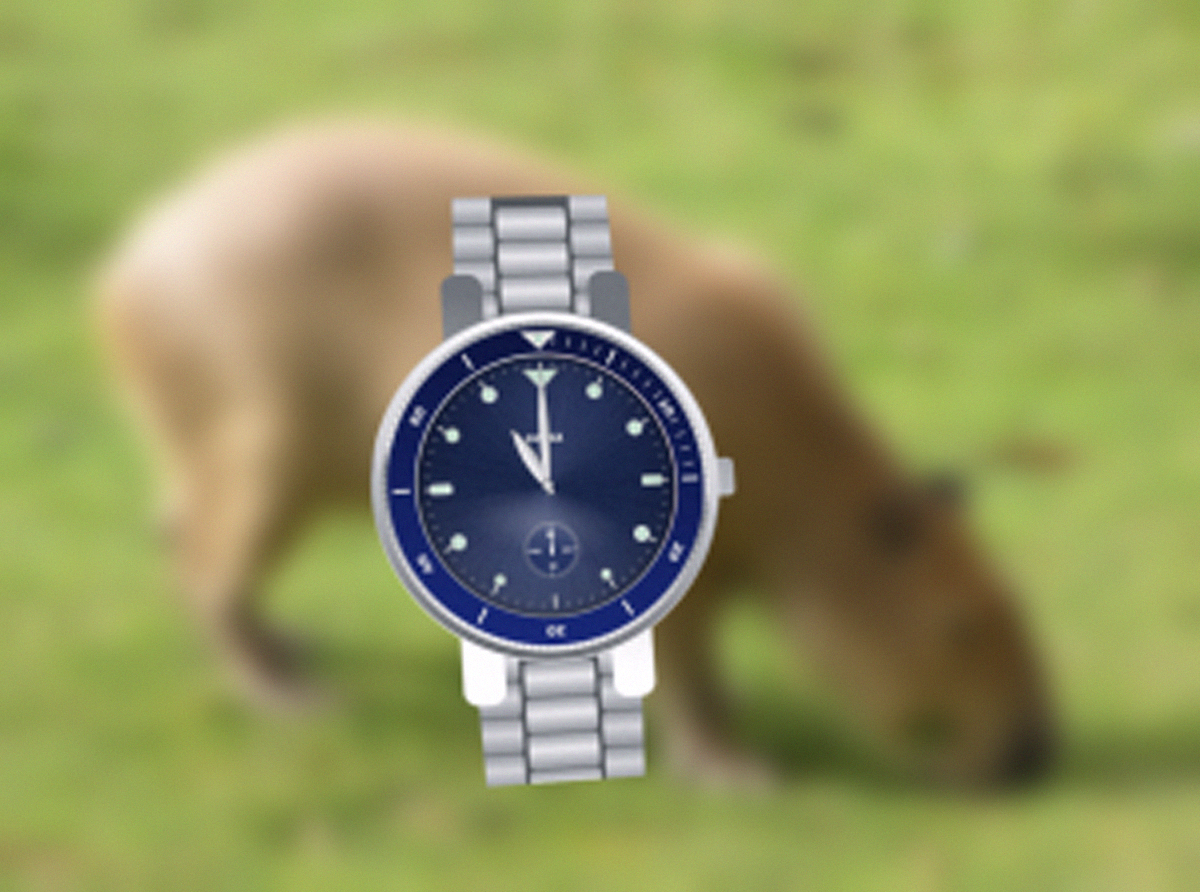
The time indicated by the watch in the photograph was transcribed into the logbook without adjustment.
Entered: 11:00
